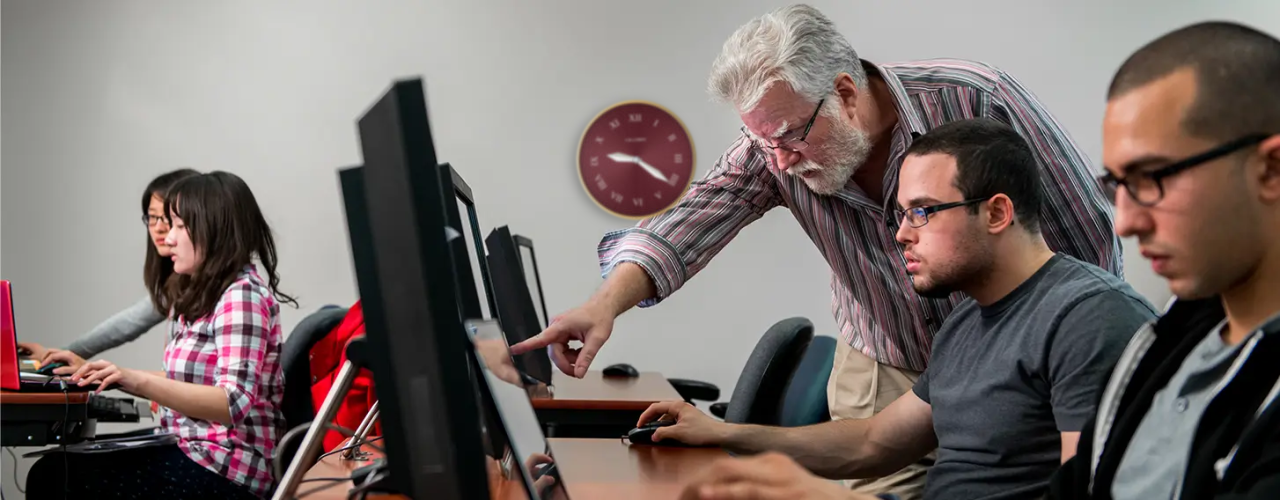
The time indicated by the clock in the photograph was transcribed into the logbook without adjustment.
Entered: 9:21
